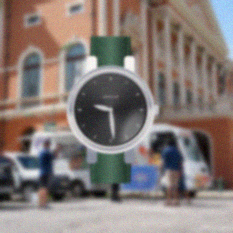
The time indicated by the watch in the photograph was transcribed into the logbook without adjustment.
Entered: 9:29
